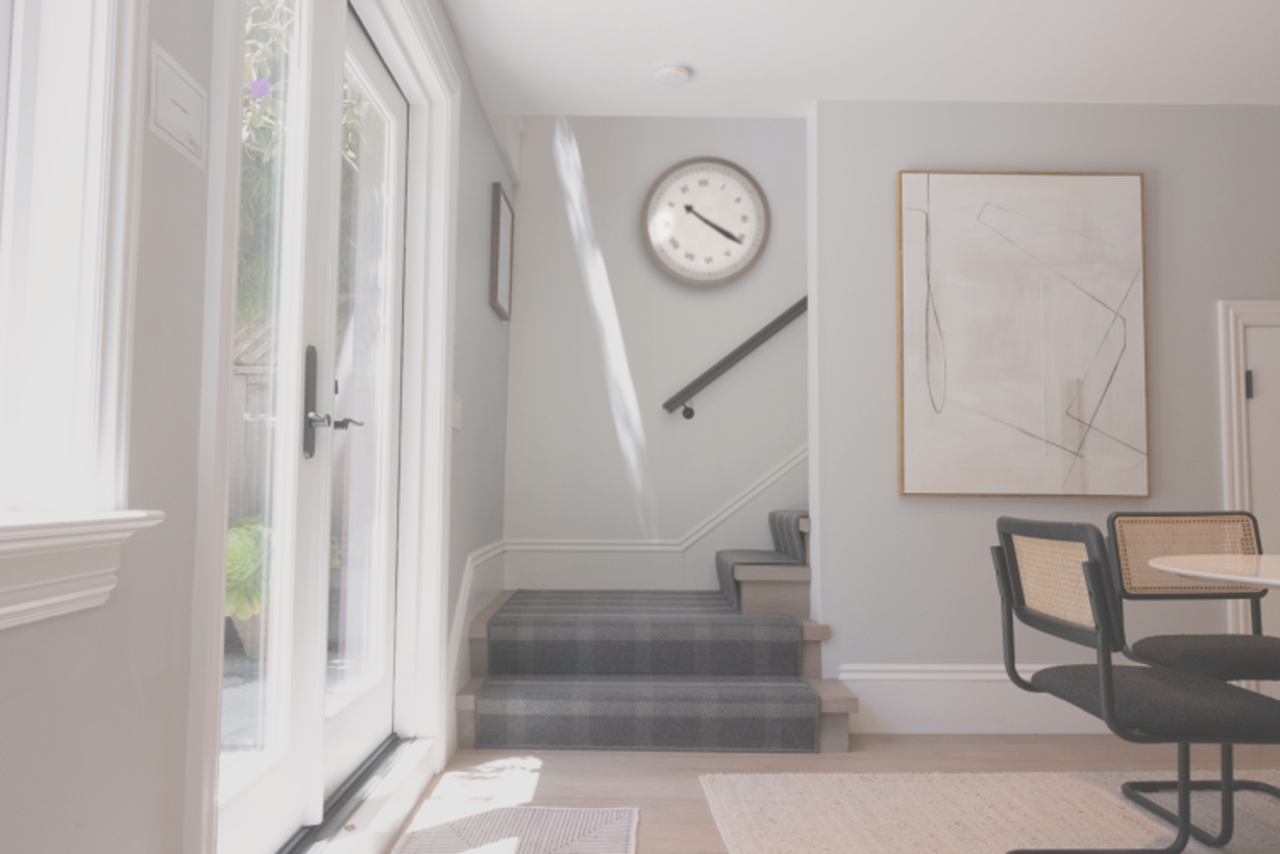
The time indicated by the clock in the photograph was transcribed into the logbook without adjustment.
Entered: 10:21
